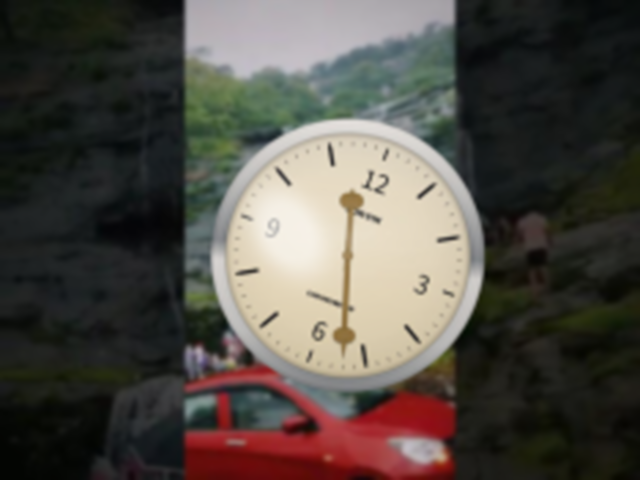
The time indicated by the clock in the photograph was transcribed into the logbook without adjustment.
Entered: 11:27
